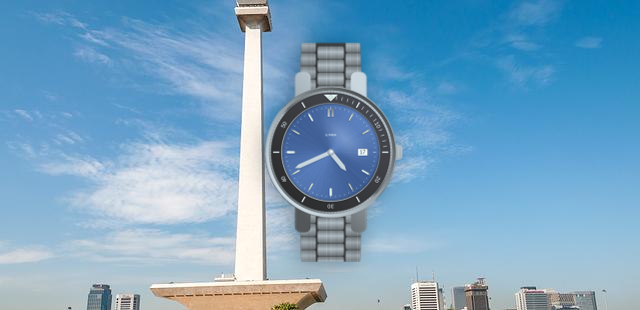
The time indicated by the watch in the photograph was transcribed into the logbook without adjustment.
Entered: 4:41
